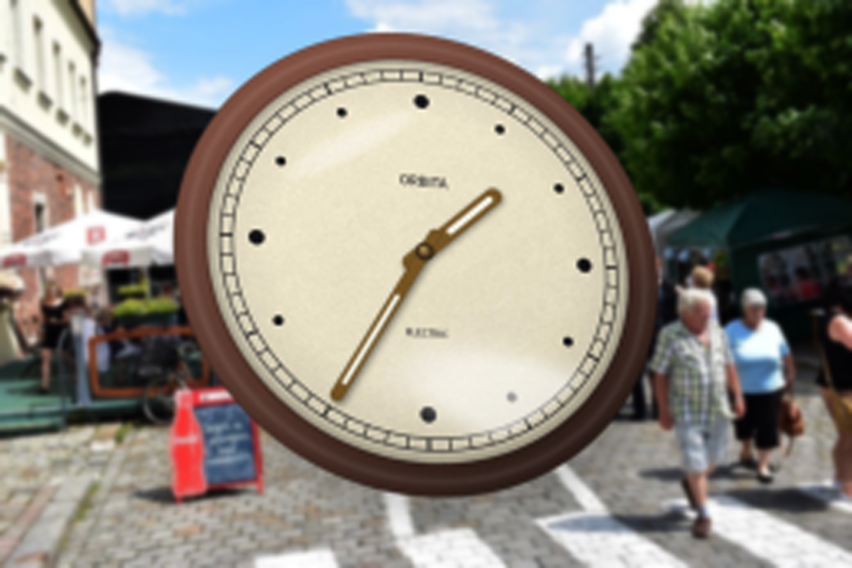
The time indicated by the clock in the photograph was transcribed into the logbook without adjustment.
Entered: 1:35
